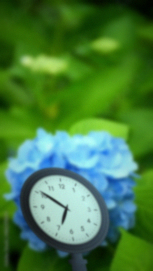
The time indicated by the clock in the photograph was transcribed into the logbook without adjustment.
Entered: 6:51
